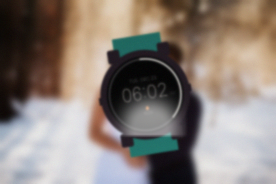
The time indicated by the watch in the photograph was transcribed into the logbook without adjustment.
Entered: 6:02
